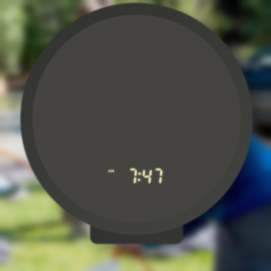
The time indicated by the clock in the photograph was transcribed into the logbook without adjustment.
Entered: 7:47
